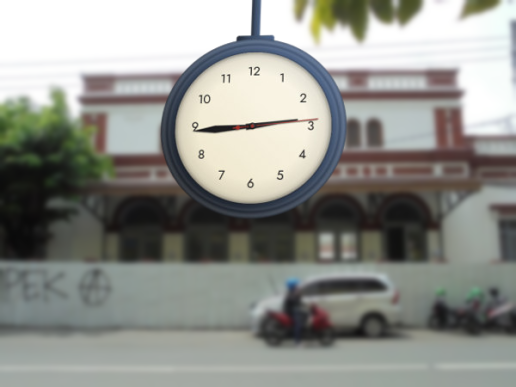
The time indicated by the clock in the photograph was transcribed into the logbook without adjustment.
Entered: 2:44:14
